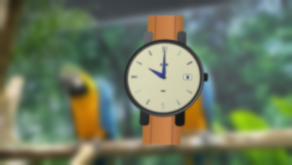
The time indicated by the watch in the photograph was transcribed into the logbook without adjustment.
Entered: 10:00
